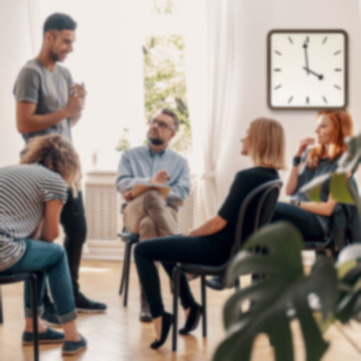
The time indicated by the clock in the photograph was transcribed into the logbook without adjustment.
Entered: 3:59
